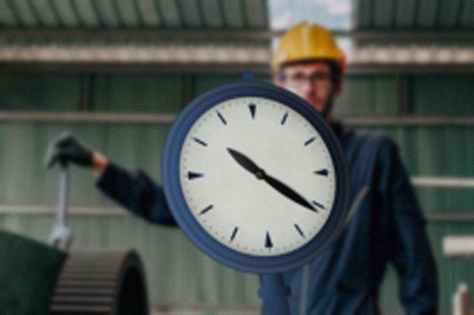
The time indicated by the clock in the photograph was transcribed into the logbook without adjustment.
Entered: 10:21
